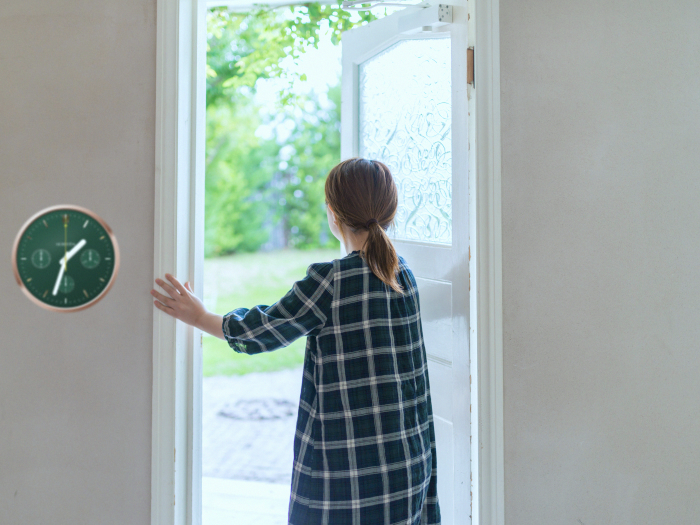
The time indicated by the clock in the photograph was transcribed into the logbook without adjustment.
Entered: 1:33
